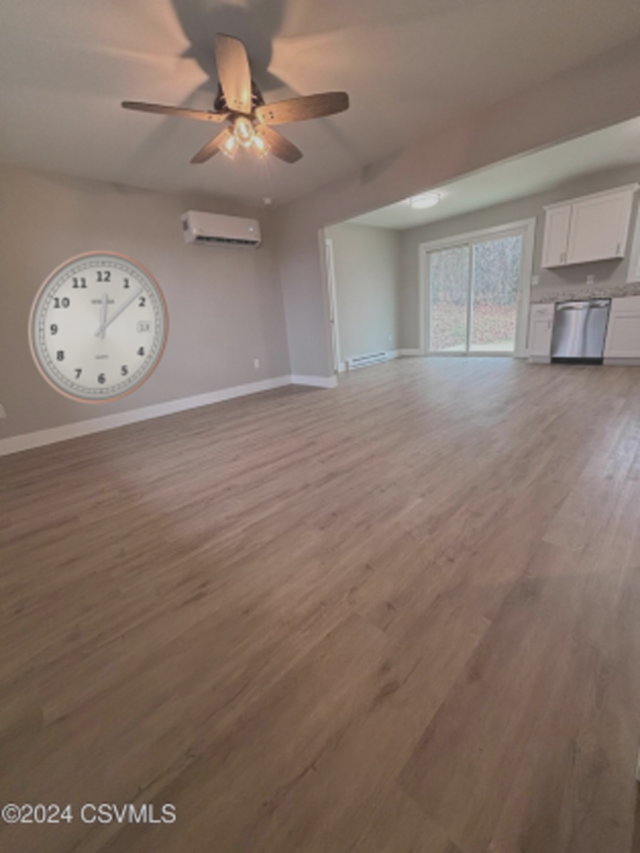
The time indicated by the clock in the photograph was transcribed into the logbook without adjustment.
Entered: 12:08
